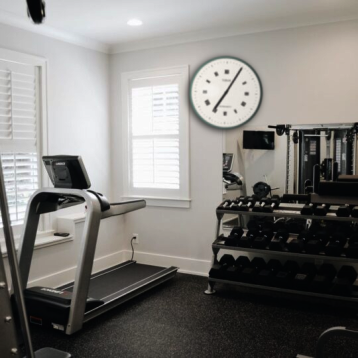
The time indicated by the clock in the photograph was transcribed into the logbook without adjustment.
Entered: 7:05
